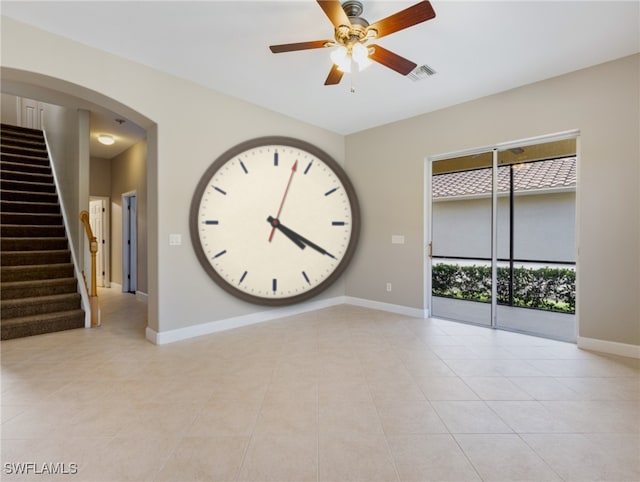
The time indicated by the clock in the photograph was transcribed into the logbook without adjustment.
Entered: 4:20:03
